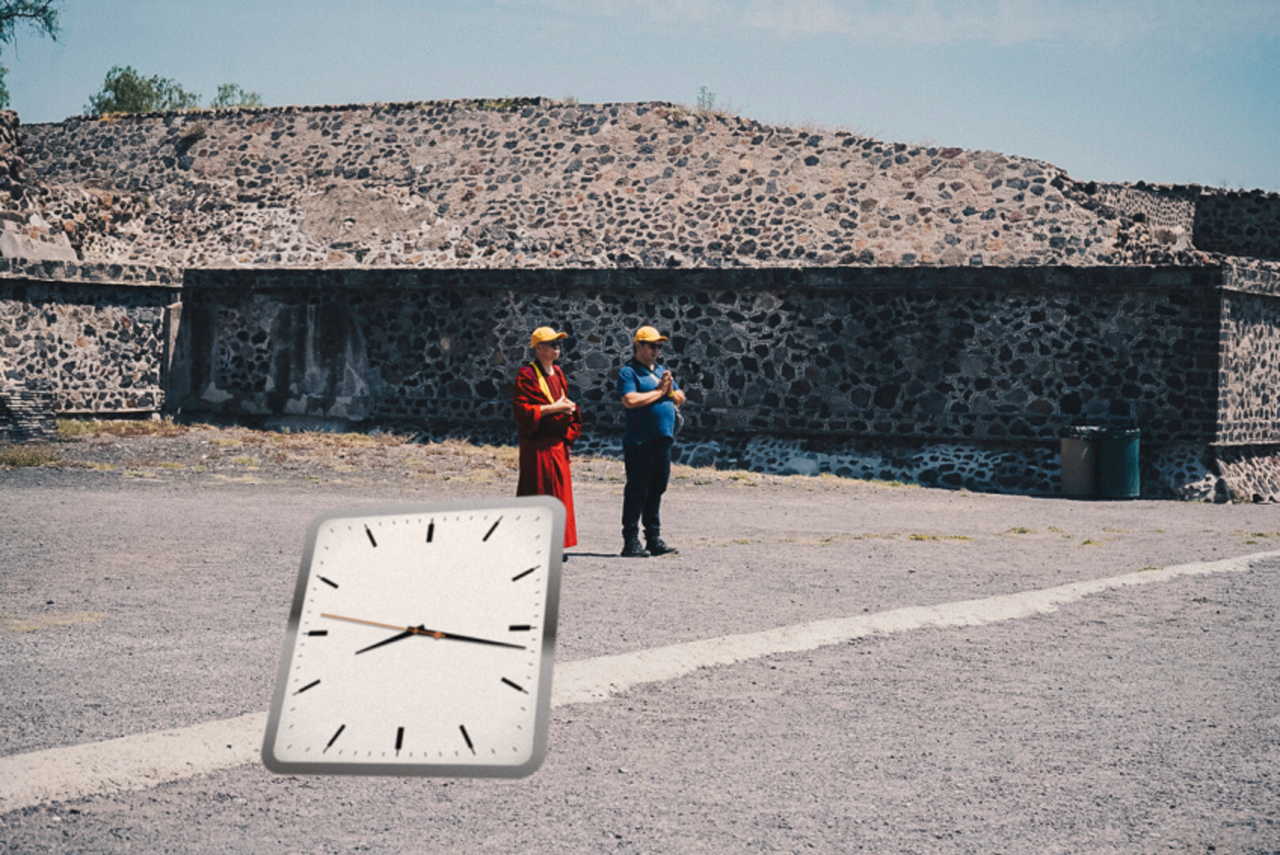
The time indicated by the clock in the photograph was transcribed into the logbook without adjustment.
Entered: 8:16:47
